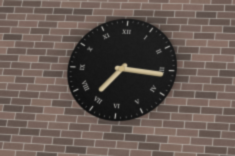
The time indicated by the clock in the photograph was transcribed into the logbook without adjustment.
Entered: 7:16
